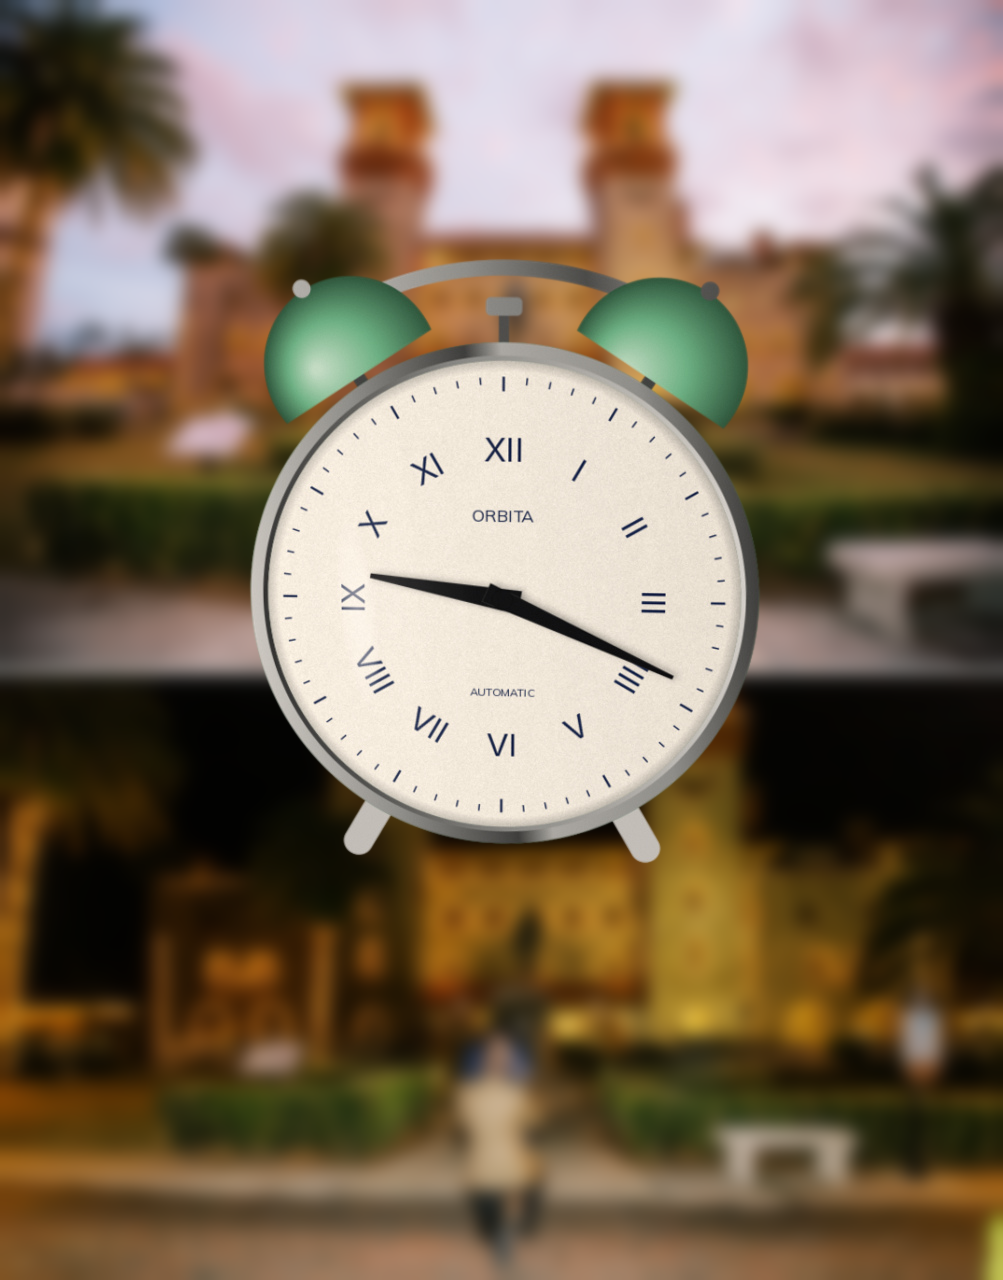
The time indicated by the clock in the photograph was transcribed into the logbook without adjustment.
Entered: 9:19
